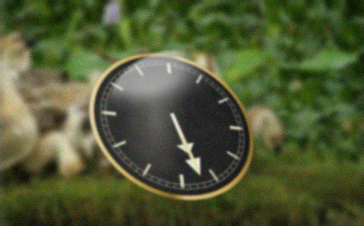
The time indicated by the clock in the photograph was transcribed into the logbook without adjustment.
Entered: 5:27
